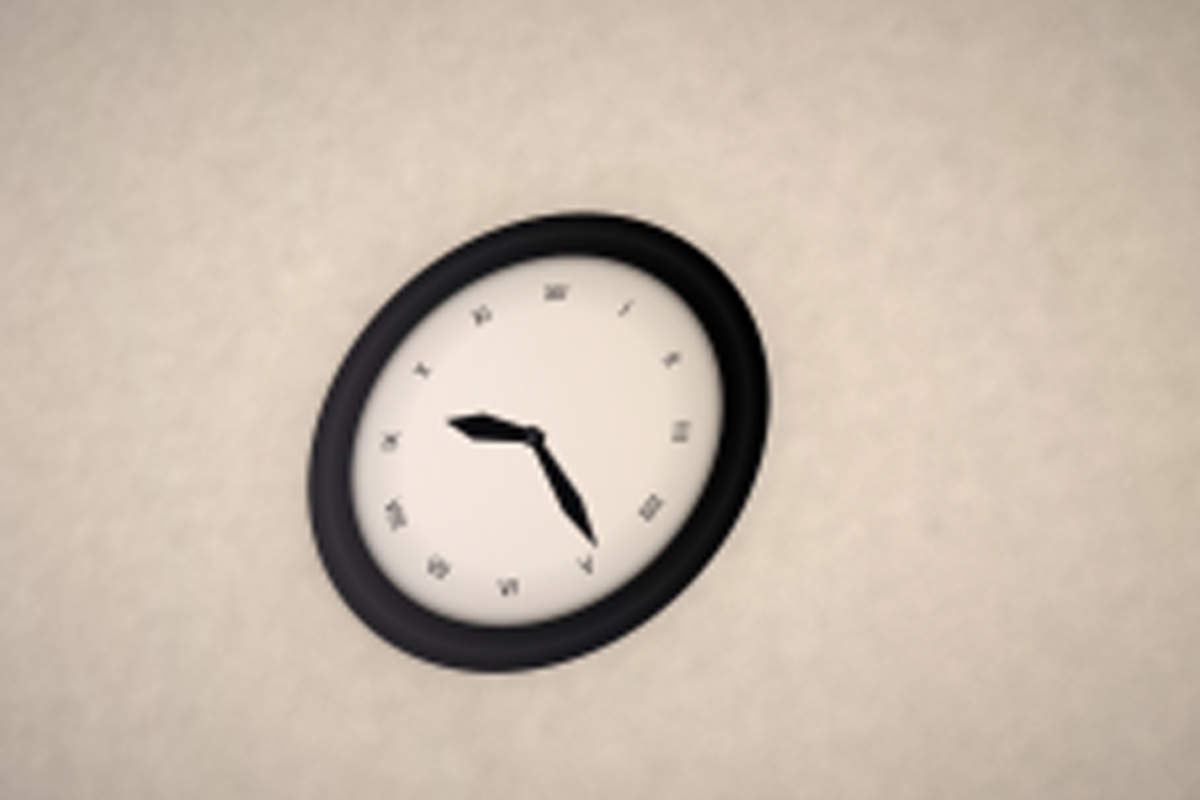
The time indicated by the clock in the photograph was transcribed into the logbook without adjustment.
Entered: 9:24
